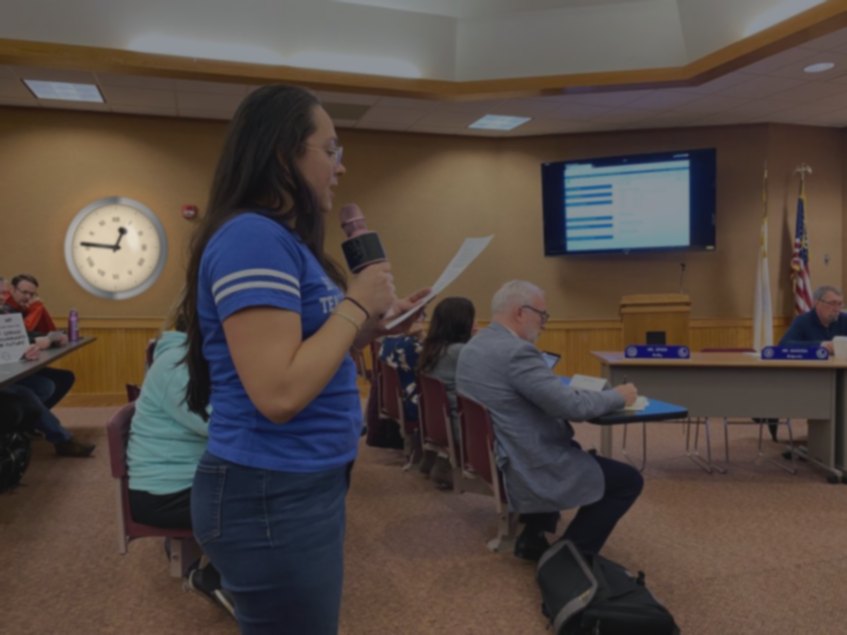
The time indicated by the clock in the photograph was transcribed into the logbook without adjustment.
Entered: 12:46
